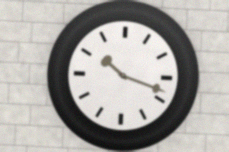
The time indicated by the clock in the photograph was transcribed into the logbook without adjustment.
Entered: 10:18
